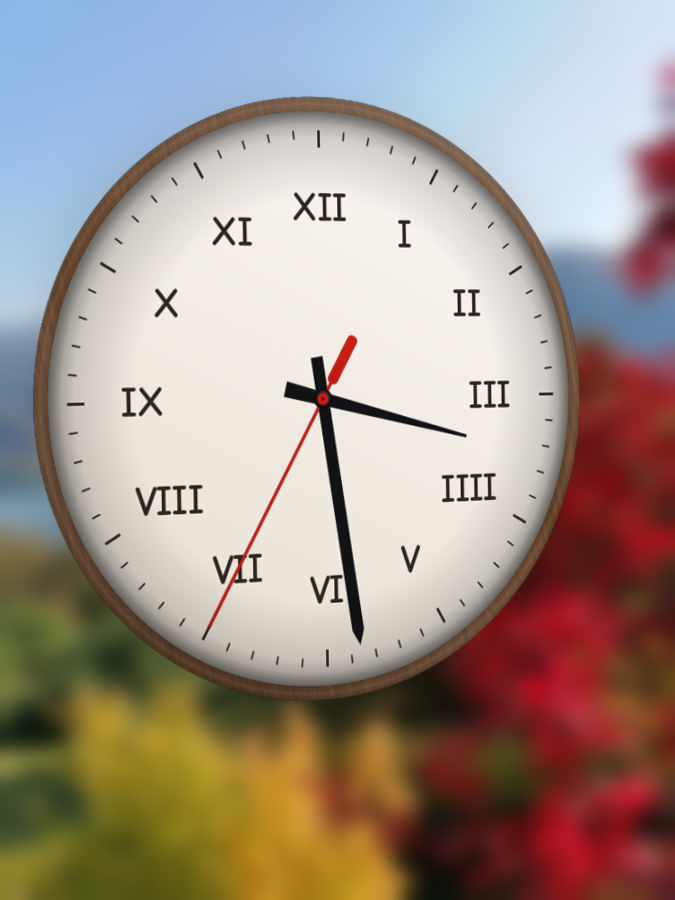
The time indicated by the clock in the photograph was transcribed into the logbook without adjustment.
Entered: 3:28:35
